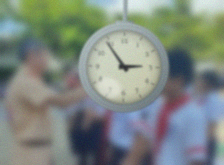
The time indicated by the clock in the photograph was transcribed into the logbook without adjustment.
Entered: 2:54
